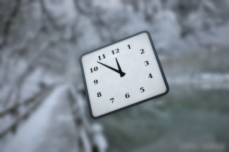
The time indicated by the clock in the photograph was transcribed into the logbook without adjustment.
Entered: 11:53
